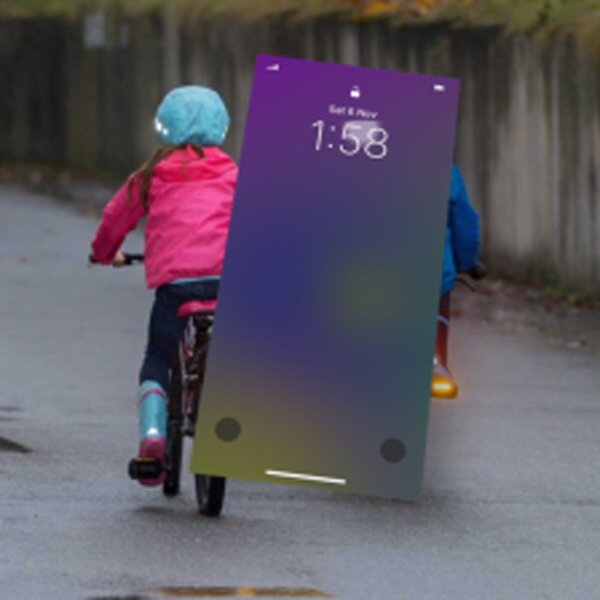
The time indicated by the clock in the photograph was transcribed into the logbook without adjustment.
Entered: 1:58
